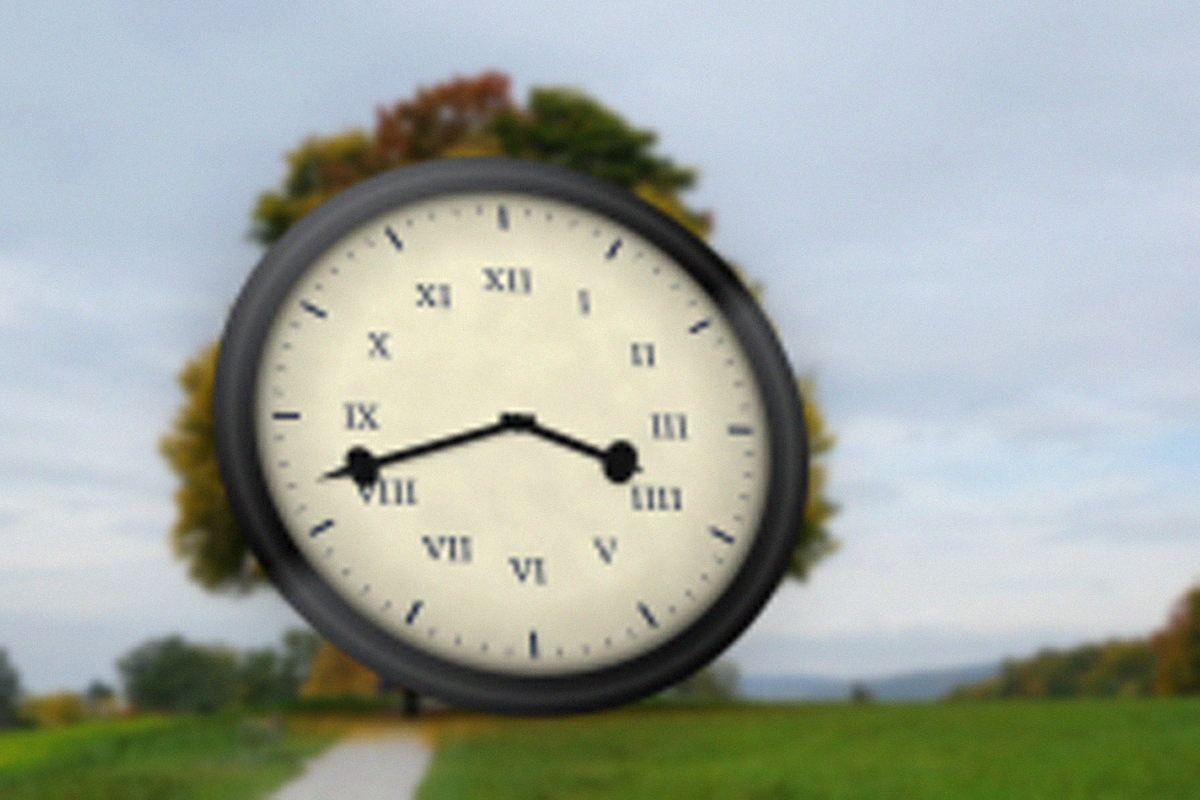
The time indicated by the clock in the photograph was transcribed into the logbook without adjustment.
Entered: 3:42
